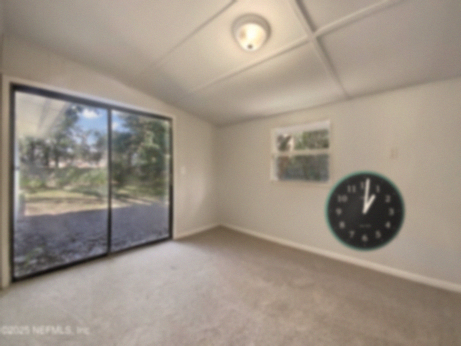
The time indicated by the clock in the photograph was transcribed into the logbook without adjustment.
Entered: 1:01
